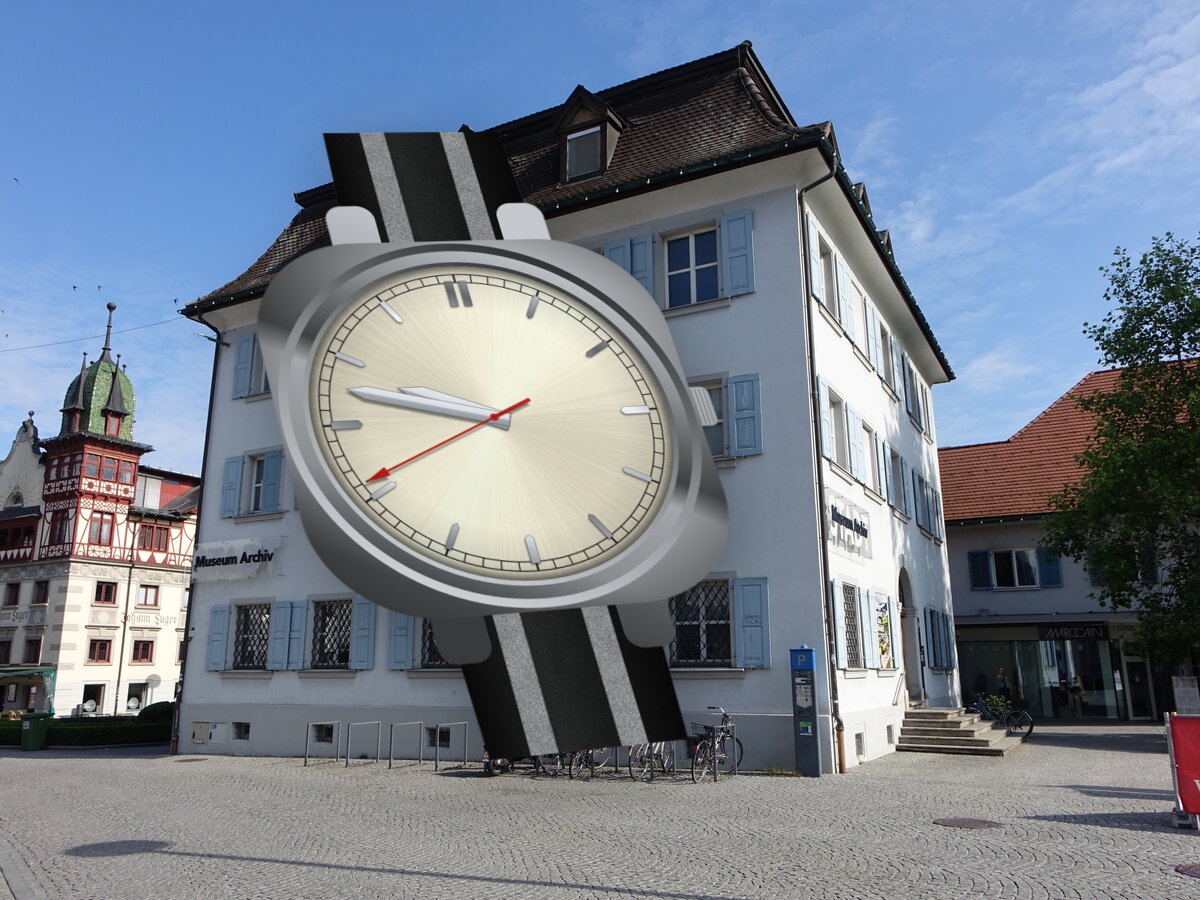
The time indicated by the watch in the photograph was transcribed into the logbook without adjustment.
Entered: 9:47:41
